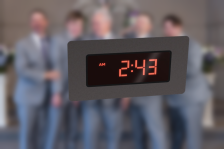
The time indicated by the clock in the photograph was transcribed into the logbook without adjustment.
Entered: 2:43
